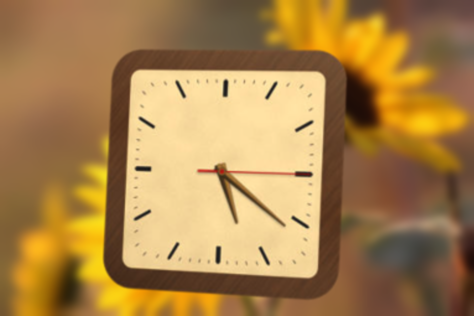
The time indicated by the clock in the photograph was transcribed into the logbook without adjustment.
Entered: 5:21:15
